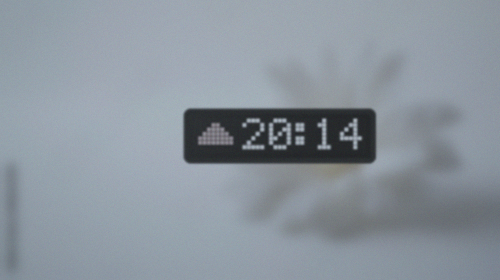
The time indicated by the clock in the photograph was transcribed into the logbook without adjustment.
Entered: 20:14
